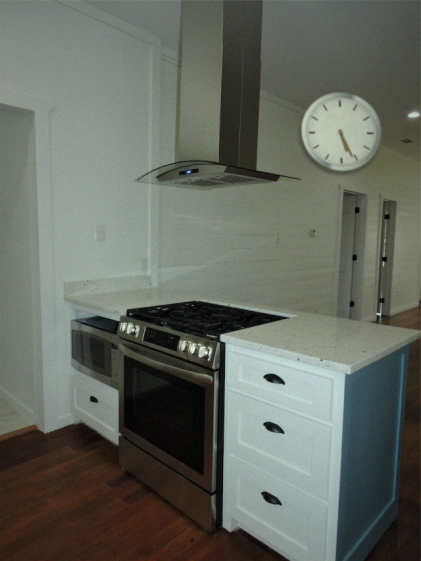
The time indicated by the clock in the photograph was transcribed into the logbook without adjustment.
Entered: 5:26
